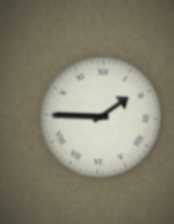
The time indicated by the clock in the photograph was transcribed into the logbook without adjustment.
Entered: 1:45
